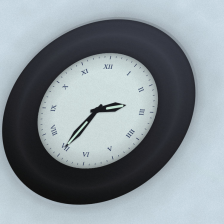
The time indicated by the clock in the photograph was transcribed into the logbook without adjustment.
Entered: 2:35
